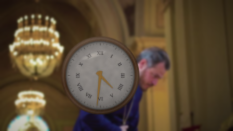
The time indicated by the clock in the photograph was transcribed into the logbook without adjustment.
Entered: 4:31
